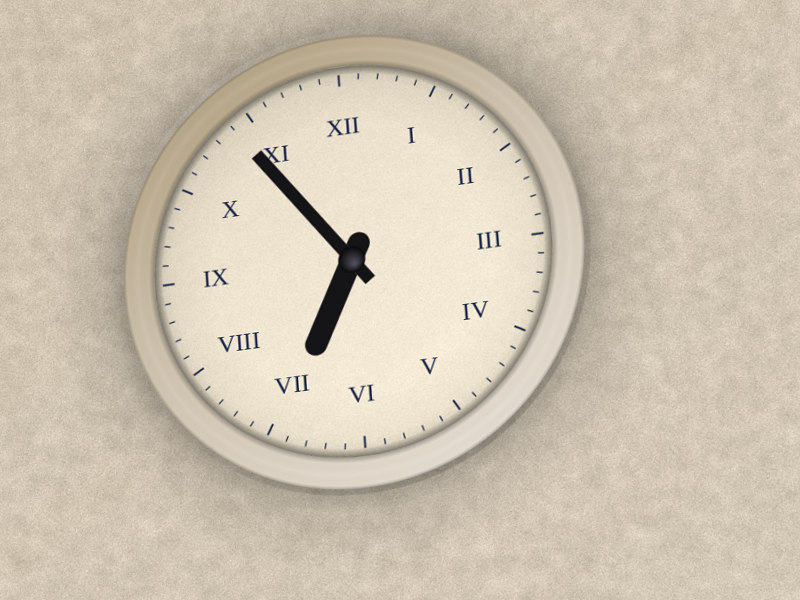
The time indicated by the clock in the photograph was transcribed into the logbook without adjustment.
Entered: 6:54
